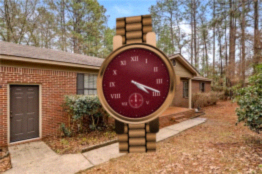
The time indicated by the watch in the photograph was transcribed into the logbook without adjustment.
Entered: 4:19
